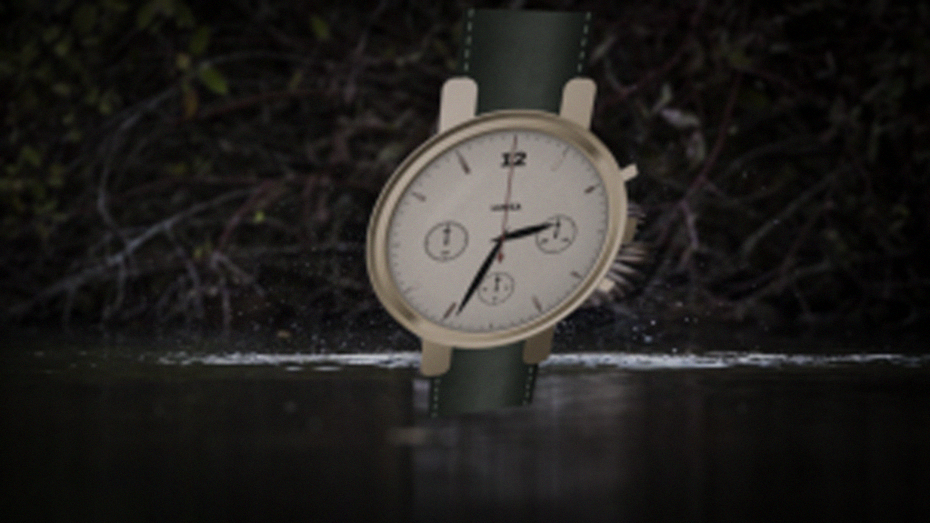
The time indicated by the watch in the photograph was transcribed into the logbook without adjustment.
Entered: 2:34
